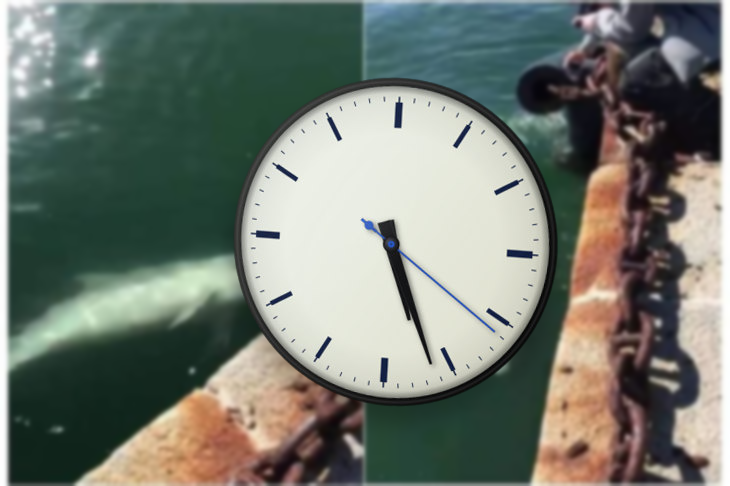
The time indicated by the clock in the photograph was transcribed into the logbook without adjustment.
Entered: 5:26:21
